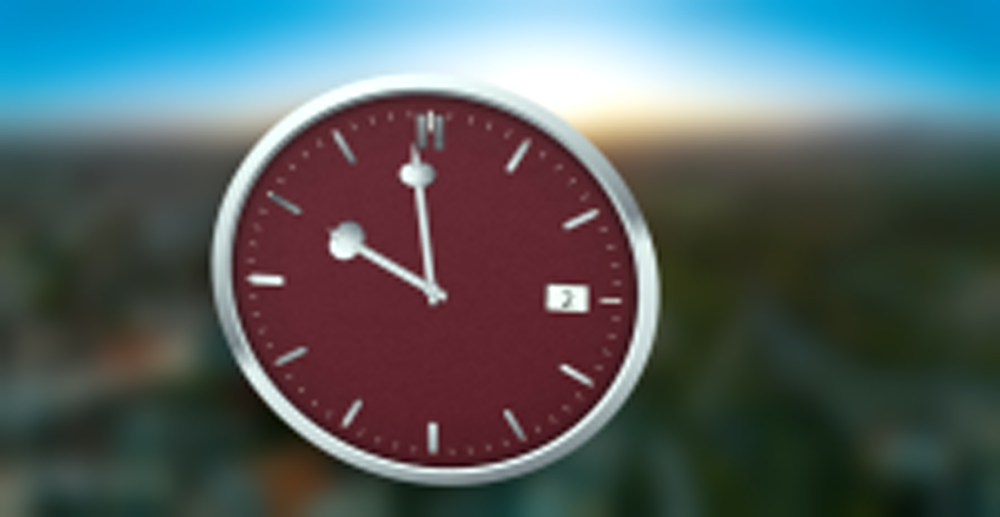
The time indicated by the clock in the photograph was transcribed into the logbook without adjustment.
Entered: 9:59
